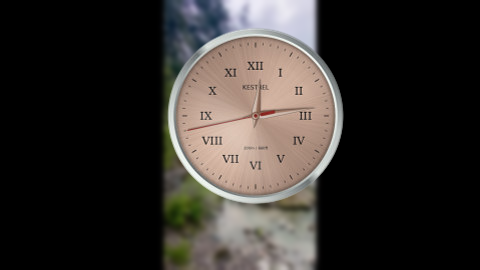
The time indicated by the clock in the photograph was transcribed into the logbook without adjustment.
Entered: 12:13:43
